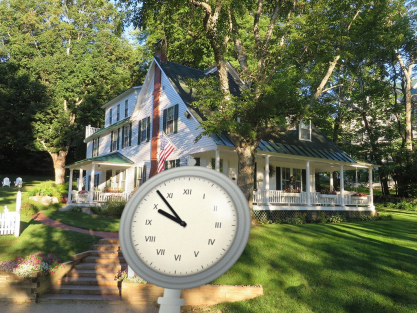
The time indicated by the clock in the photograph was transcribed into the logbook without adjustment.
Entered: 9:53
